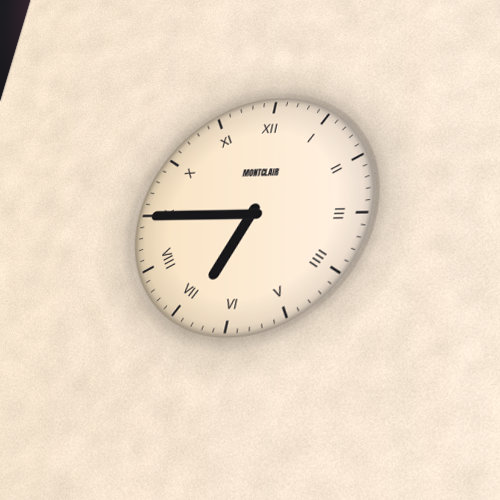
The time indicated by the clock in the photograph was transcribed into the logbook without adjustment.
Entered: 6:45
